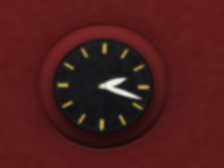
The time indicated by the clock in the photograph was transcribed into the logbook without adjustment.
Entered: 2:18
